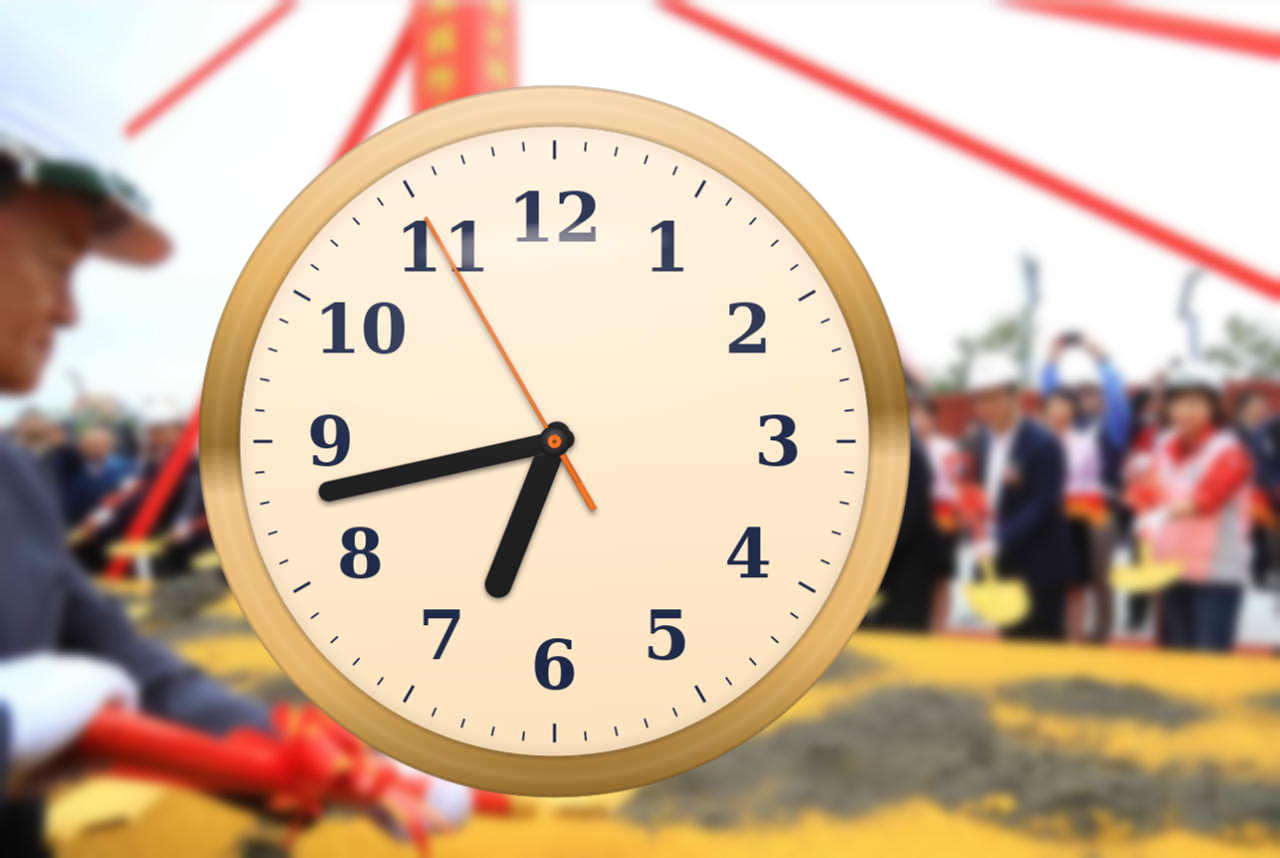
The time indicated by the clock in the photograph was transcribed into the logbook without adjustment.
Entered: 6:42:55
